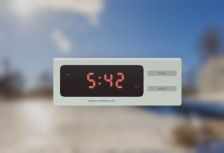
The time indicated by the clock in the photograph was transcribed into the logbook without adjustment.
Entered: 5:42
